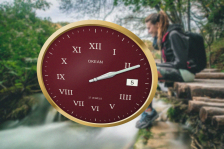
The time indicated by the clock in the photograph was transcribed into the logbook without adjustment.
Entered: 2:11
